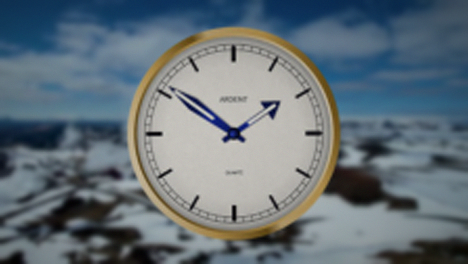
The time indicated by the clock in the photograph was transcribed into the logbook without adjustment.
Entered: 1:51
